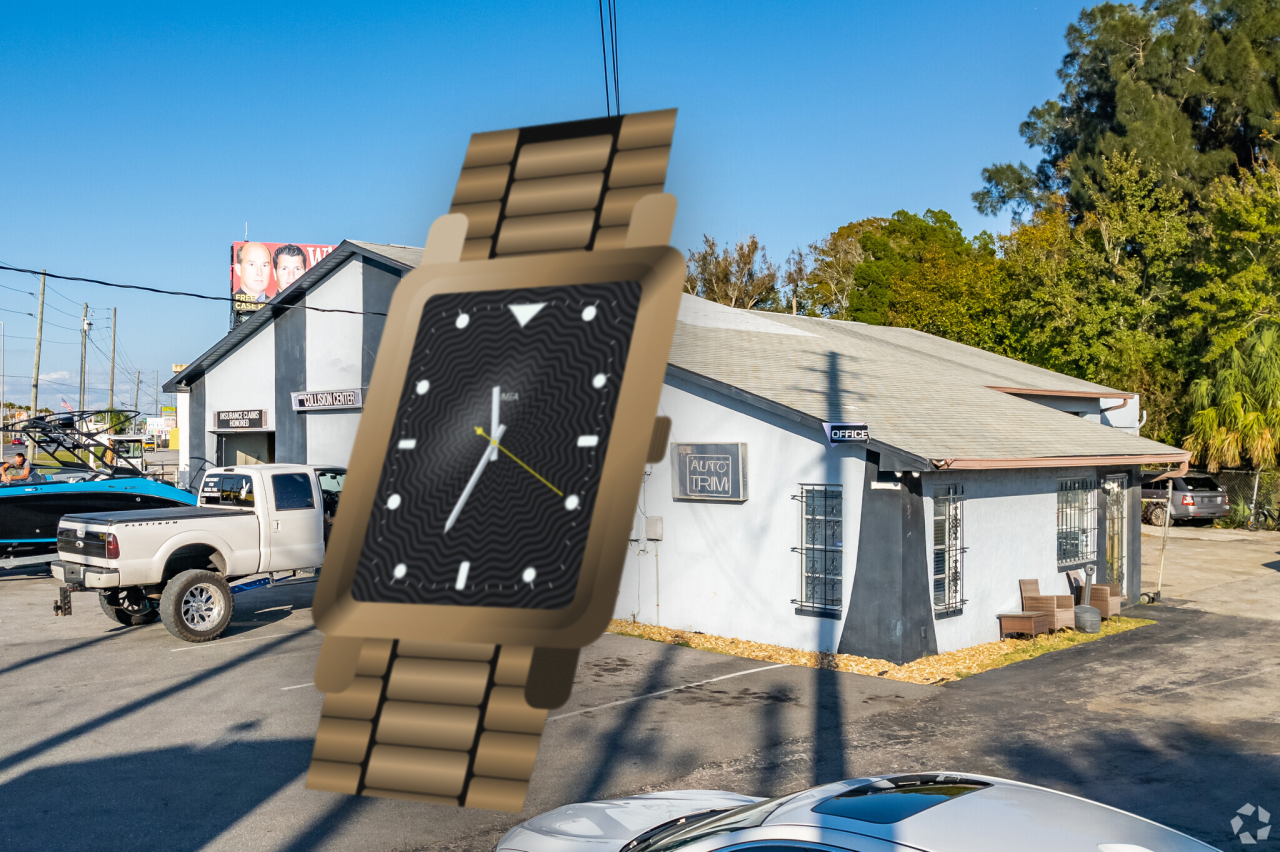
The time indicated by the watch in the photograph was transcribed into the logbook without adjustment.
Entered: 11:33:20
